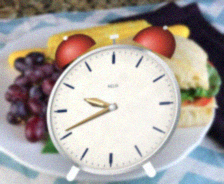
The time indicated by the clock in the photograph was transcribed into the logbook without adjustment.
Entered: 9:41
